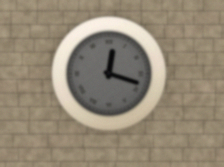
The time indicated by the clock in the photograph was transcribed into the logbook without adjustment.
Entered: 12:18
